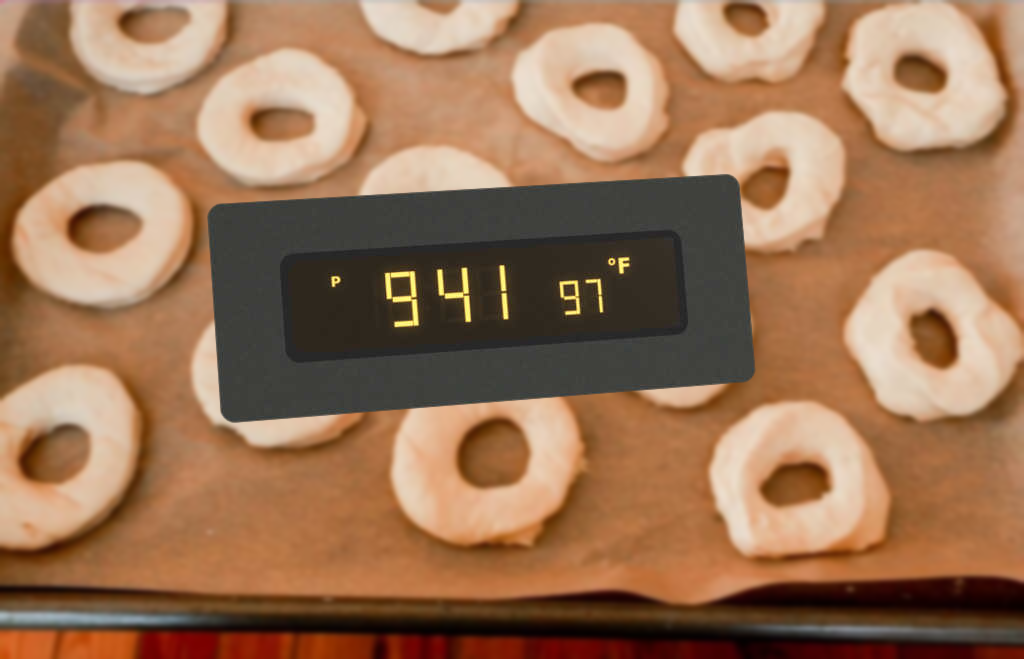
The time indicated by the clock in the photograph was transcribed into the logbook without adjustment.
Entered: 9:41
